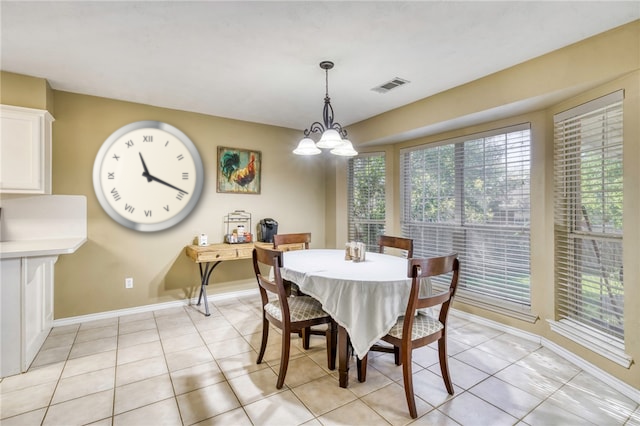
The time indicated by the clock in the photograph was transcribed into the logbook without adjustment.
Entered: 11:19
